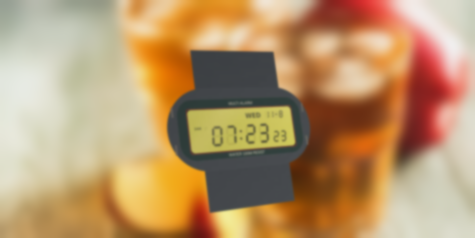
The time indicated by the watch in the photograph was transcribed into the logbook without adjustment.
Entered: 7:23
